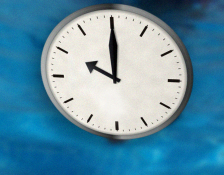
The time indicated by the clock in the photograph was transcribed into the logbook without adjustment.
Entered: 10:00
